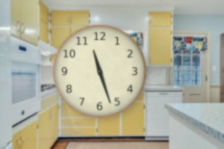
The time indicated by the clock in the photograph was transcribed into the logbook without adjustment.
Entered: 11:27
